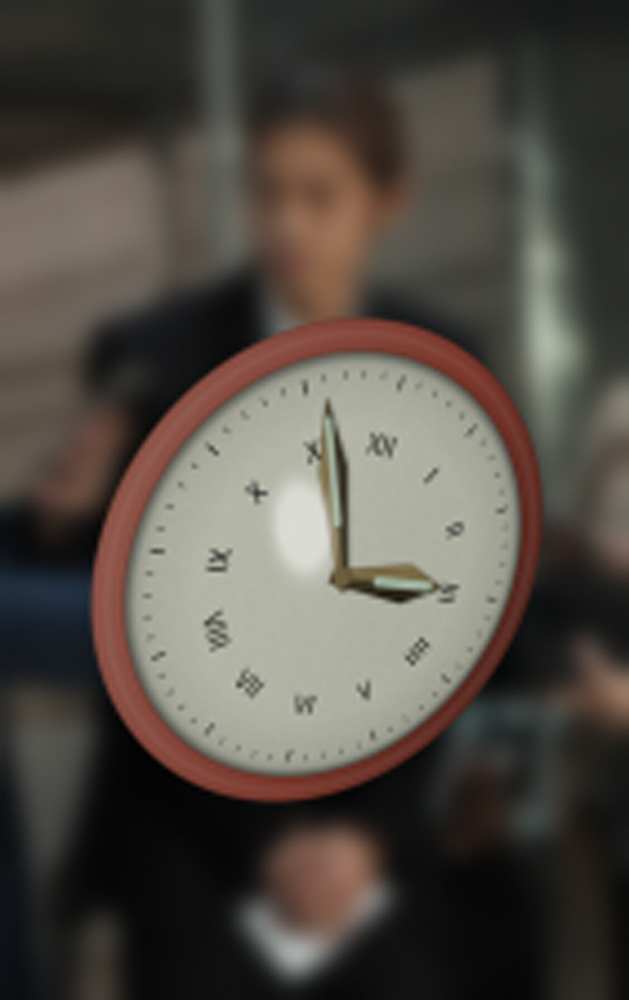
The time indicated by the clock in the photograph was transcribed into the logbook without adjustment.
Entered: 2:56
